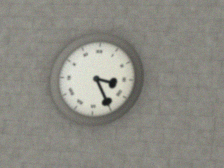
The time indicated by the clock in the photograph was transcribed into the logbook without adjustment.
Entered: 3:25
